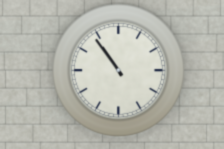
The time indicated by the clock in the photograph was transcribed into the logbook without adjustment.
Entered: 10:54
